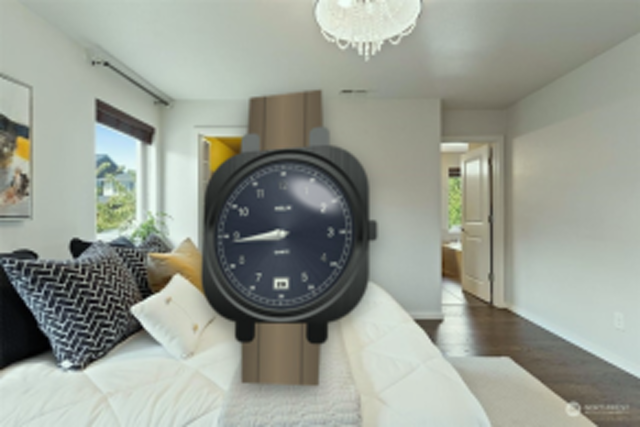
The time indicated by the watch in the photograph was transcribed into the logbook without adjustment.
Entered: 8:44
